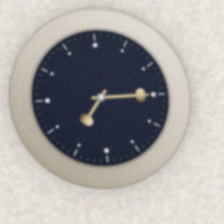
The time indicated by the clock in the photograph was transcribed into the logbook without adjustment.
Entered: 7:15
